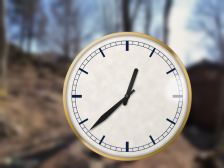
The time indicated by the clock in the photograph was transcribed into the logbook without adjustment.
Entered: 12:38
